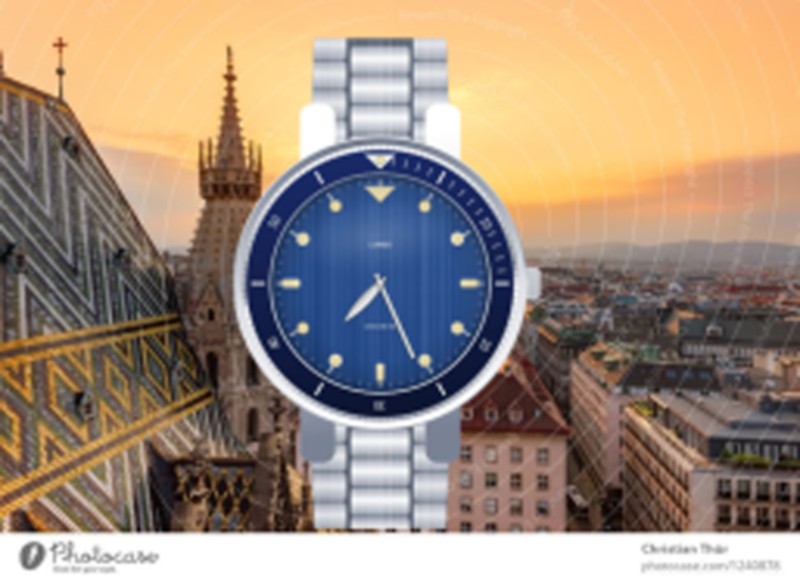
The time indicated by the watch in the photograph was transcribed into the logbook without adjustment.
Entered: 7:26
